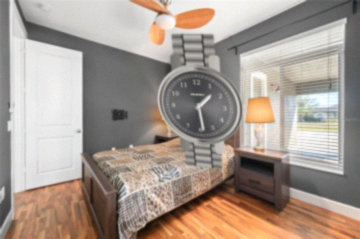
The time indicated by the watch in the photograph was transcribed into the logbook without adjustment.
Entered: 1:29
